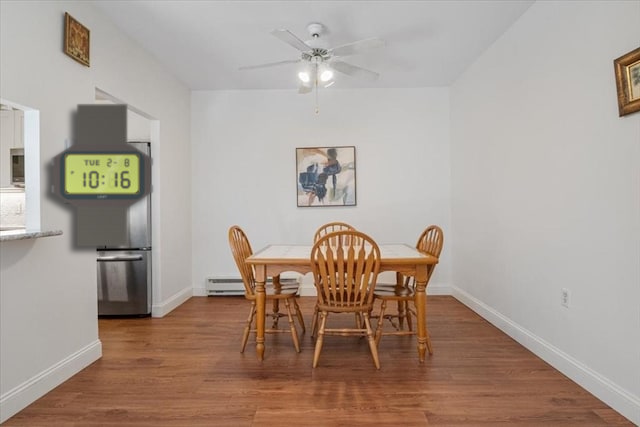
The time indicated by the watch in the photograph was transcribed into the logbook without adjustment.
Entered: 10:16
